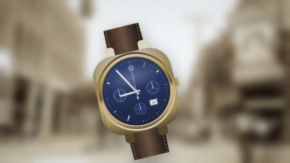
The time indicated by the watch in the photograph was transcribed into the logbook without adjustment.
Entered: 8:55
